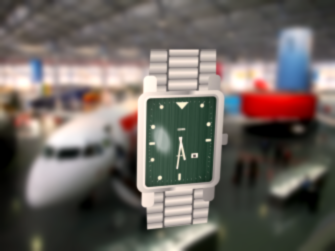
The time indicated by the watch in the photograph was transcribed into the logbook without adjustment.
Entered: 5:31
